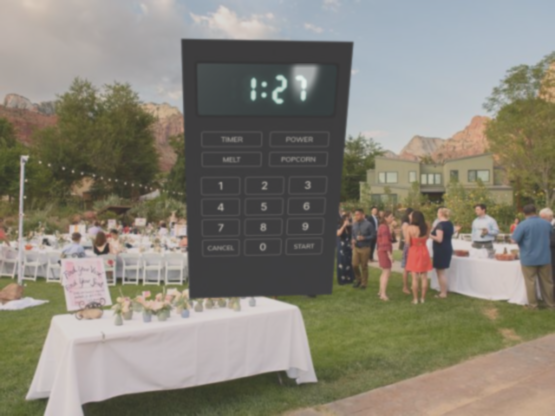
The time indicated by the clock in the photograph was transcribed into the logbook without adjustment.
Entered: 1:27
